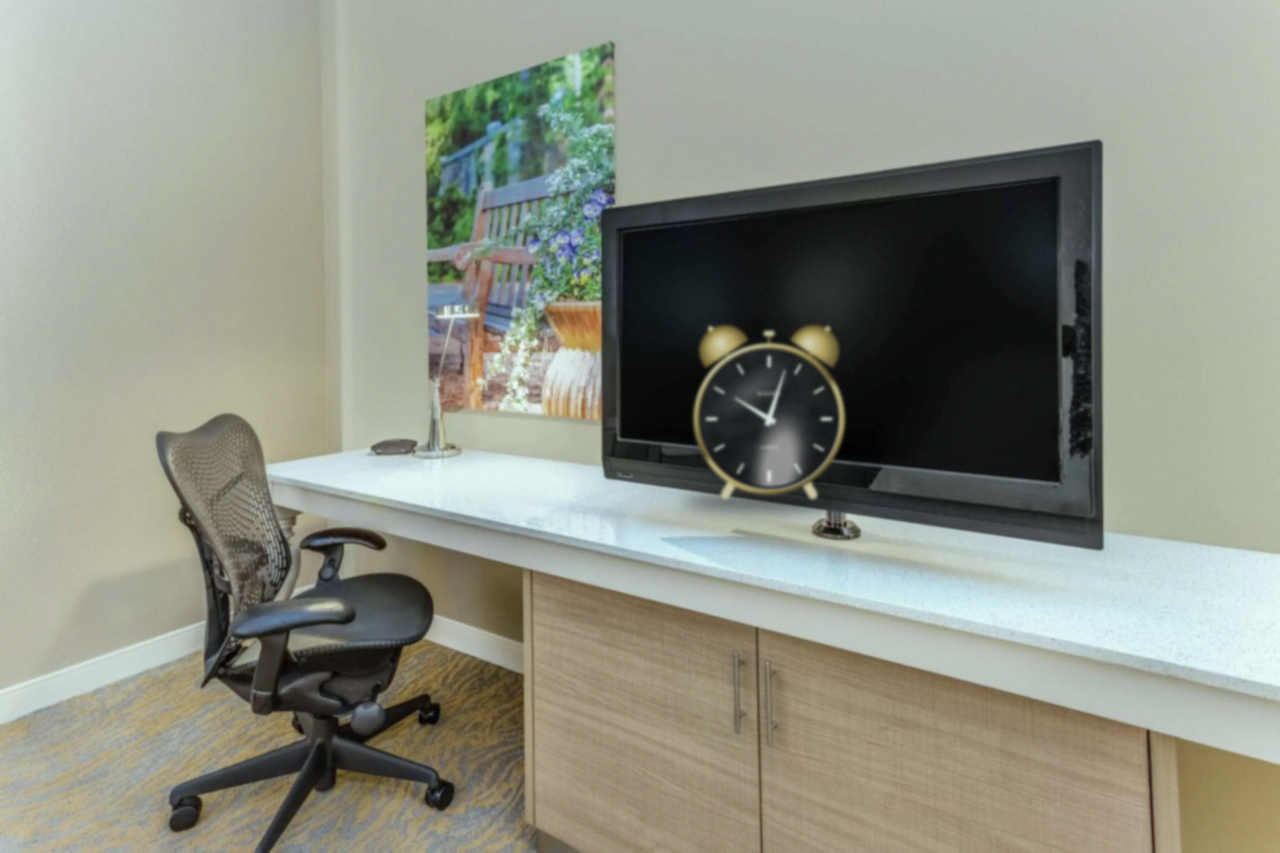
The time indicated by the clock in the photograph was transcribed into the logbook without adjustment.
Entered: 10:03
